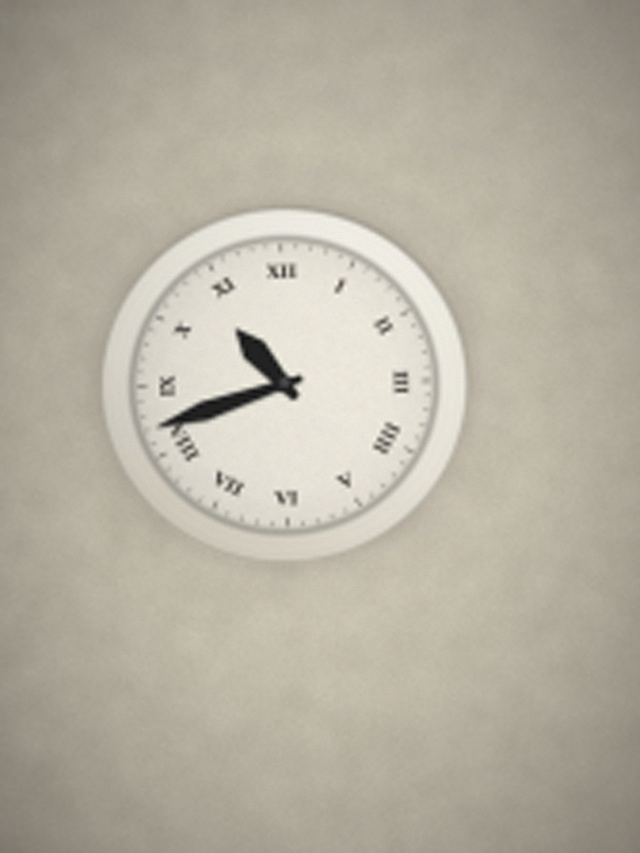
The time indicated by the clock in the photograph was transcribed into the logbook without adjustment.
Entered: 10:42
